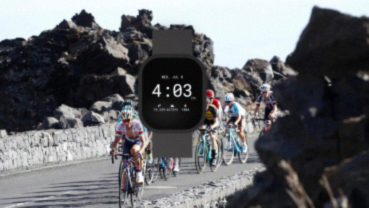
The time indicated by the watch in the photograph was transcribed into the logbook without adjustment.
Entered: 4:03
